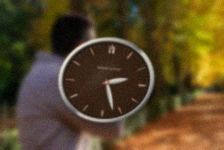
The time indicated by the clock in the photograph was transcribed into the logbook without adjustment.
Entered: 2:27
